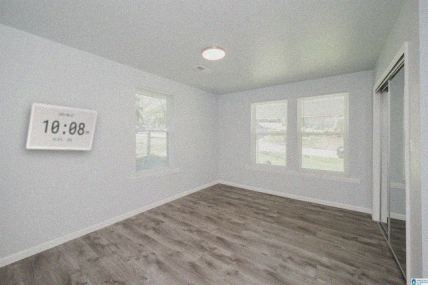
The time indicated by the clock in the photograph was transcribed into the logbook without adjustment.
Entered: 10:08
